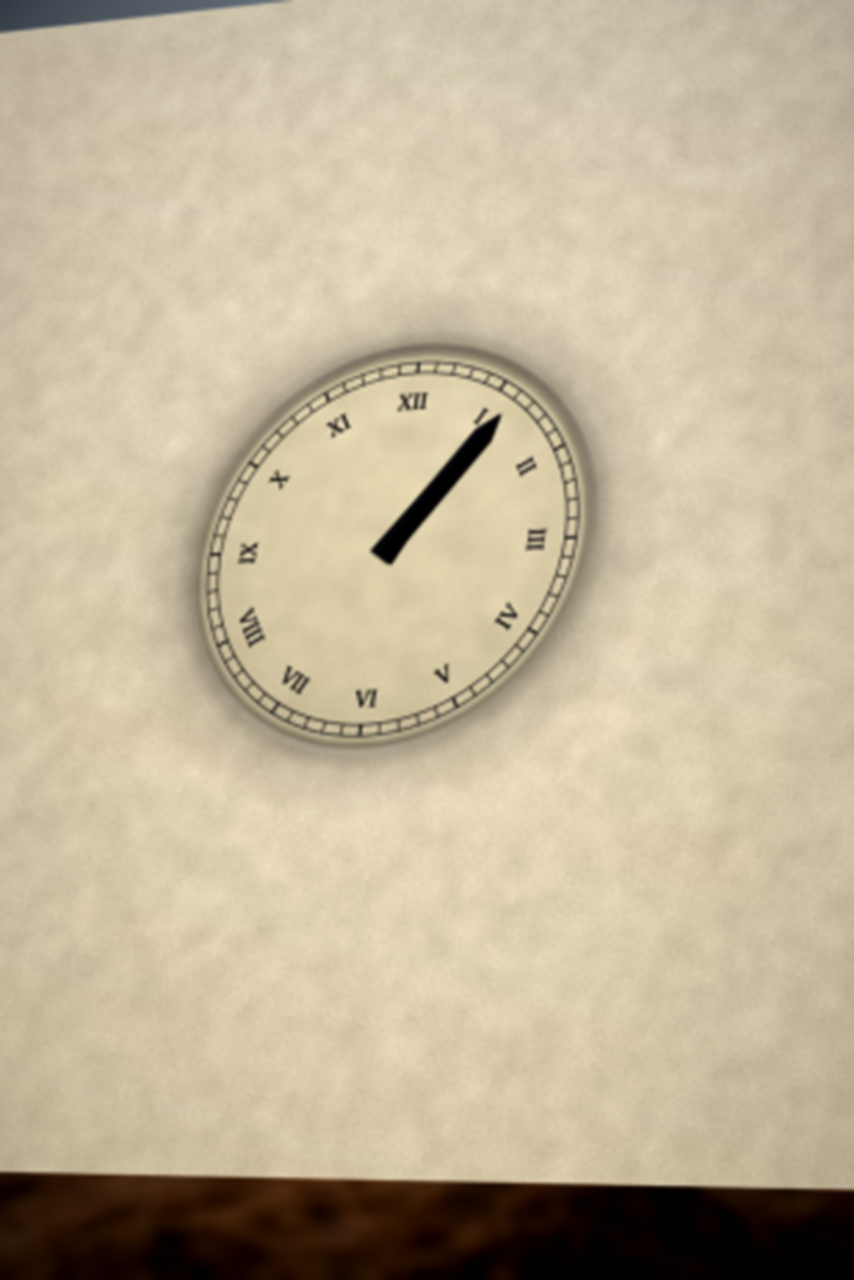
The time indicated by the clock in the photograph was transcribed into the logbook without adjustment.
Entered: 1:06
